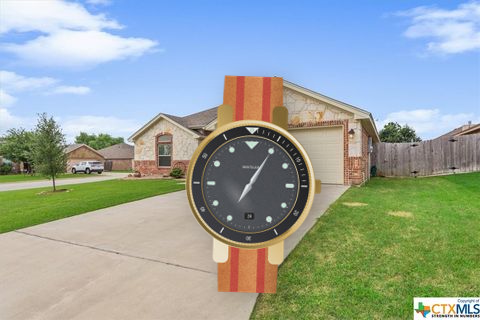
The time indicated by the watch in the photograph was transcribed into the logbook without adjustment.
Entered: 7:05
